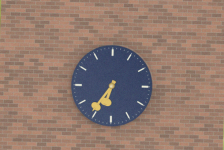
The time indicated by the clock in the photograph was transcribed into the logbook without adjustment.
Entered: 6:36
